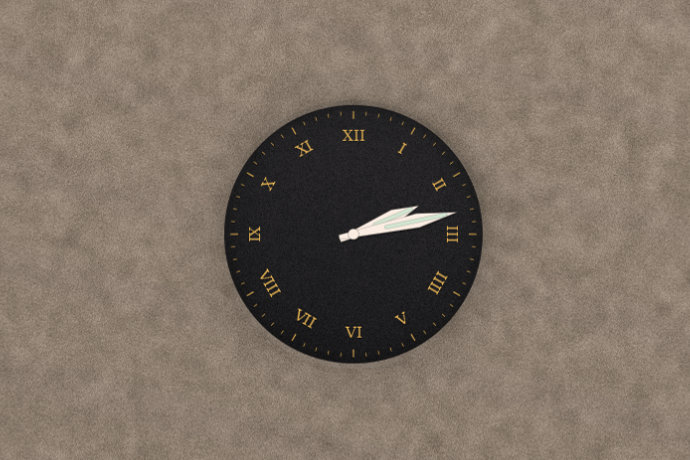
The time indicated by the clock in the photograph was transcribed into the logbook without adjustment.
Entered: 2:13
